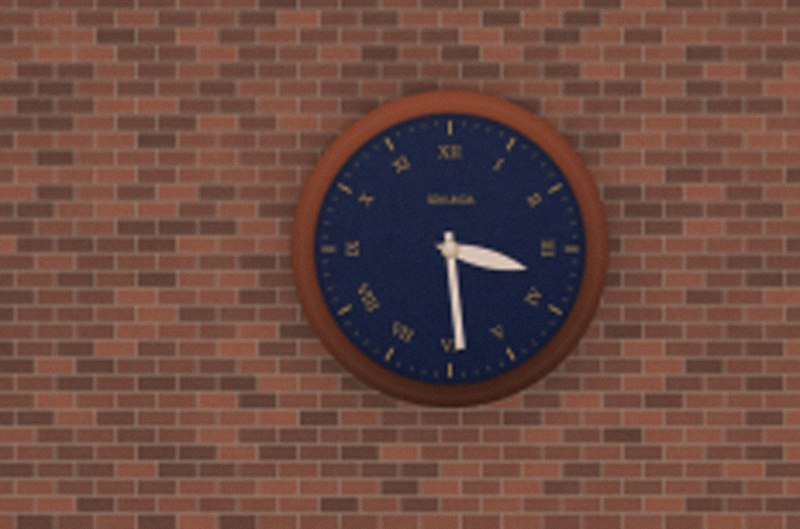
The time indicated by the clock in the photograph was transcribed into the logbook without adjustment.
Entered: 3:29
